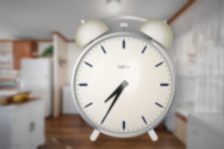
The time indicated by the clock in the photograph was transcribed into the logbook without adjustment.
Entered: 7:35
